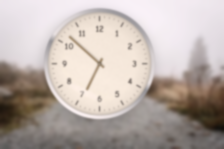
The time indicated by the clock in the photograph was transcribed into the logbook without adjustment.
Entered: 6:52
